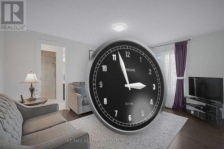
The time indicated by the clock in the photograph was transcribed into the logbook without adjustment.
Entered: 2:57
